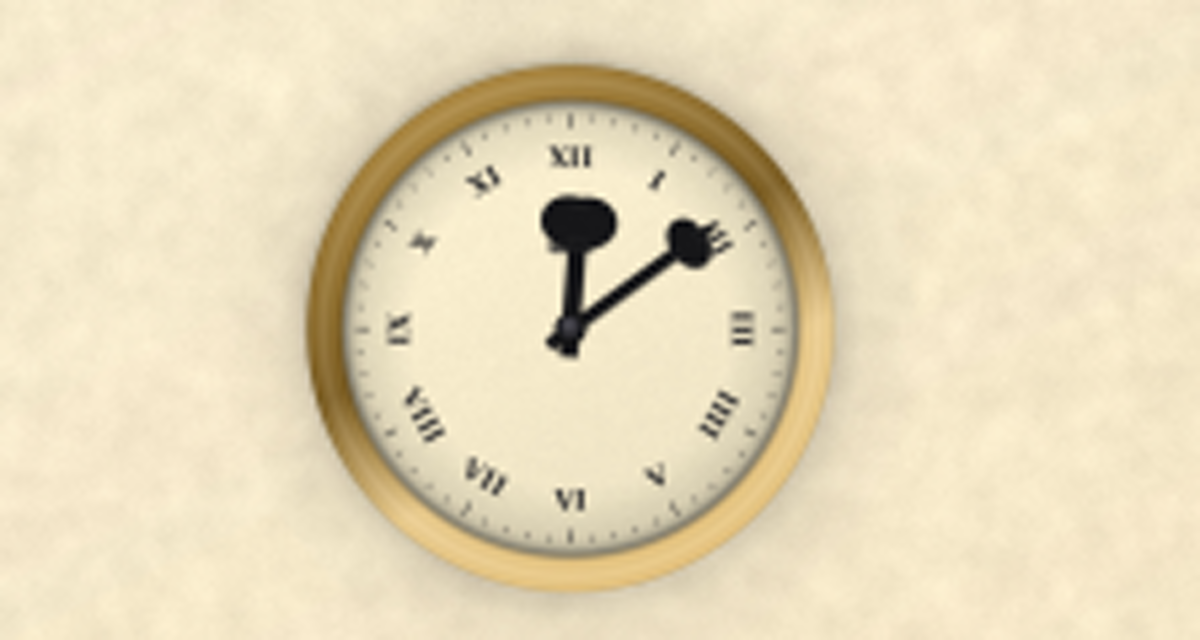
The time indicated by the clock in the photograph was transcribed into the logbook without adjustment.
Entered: 12:09
